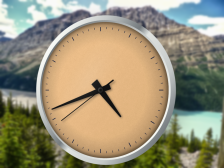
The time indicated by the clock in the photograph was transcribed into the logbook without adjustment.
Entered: 4:41:39
